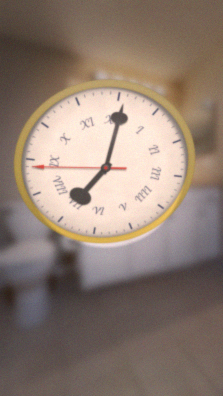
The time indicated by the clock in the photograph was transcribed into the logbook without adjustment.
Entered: 7:00:44
